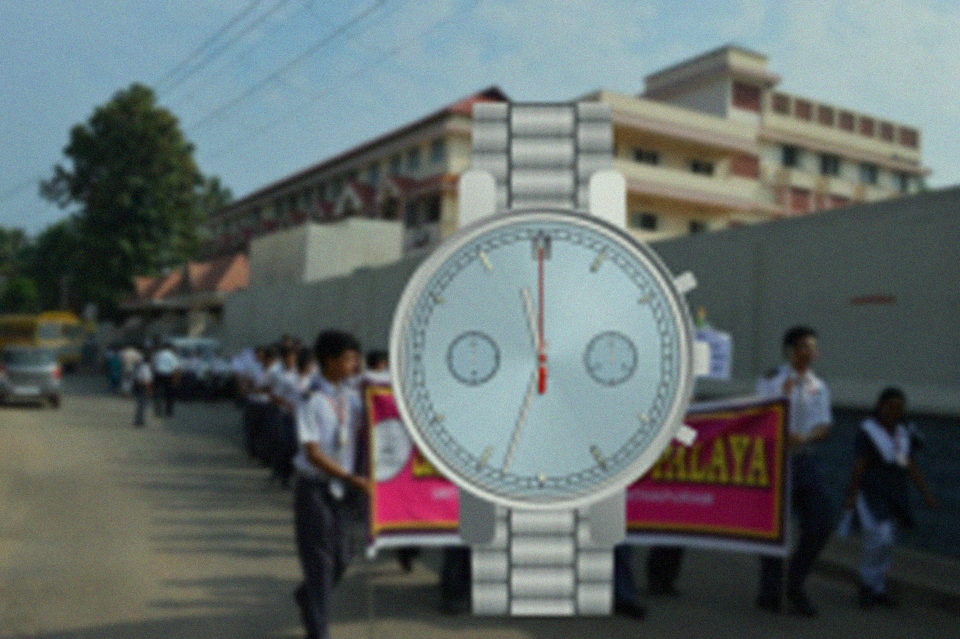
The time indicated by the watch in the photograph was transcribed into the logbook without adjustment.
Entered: 11:33
